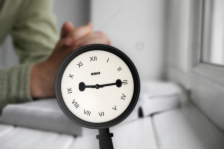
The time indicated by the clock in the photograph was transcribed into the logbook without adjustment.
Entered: 9:15
